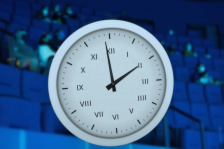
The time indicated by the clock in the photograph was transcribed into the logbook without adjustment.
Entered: 1:59
